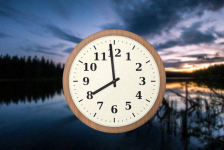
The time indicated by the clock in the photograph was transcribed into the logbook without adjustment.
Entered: 7:59
